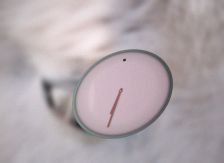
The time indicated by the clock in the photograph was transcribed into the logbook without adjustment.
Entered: 6:32
